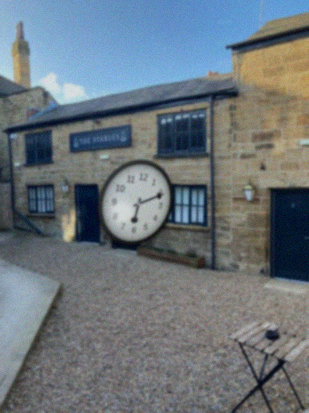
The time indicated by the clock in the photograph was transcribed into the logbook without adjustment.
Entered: 6:11
